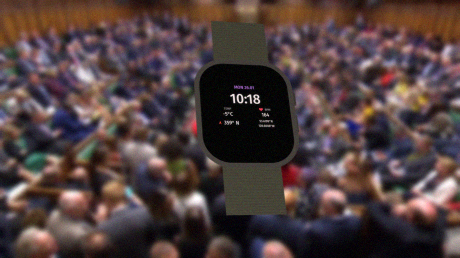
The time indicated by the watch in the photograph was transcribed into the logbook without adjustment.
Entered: 10:18
